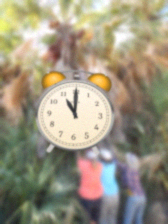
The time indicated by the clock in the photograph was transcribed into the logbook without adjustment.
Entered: 11:00
